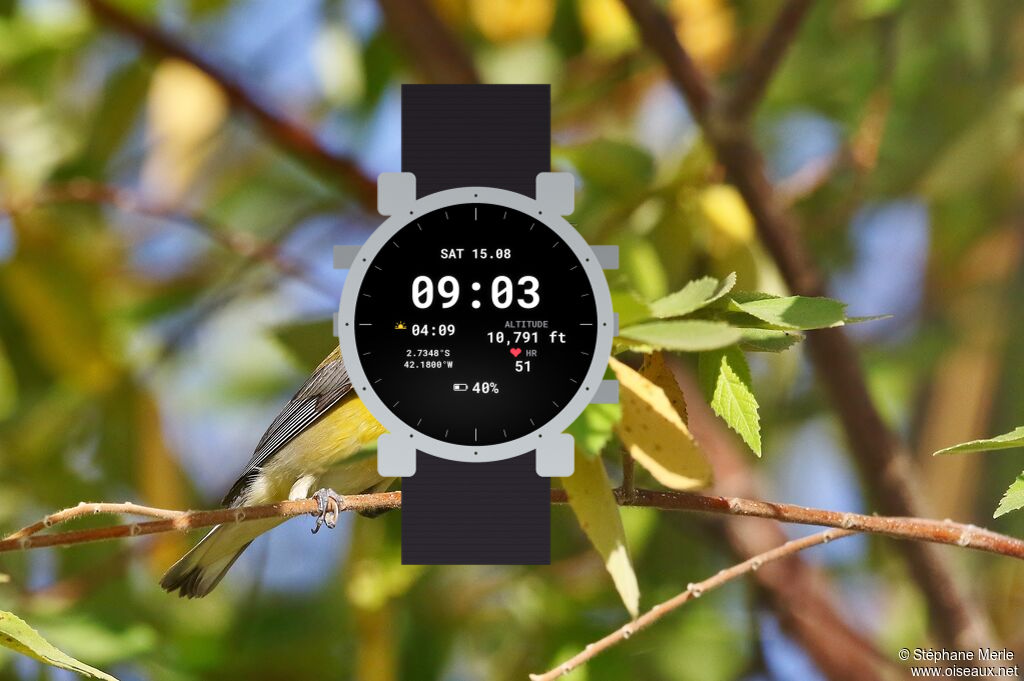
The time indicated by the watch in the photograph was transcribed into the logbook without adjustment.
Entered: 9:03
